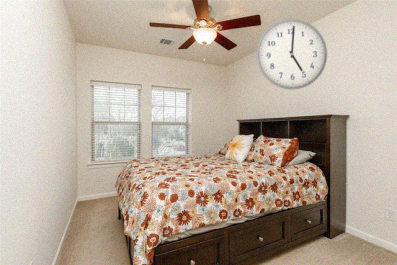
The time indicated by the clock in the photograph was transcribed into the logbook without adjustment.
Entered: 5:01
